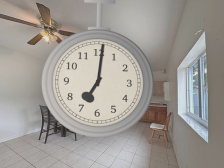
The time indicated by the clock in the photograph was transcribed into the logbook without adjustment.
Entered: 7:01
